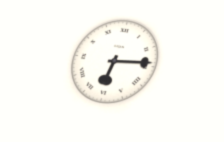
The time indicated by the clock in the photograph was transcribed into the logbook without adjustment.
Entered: 6:14
